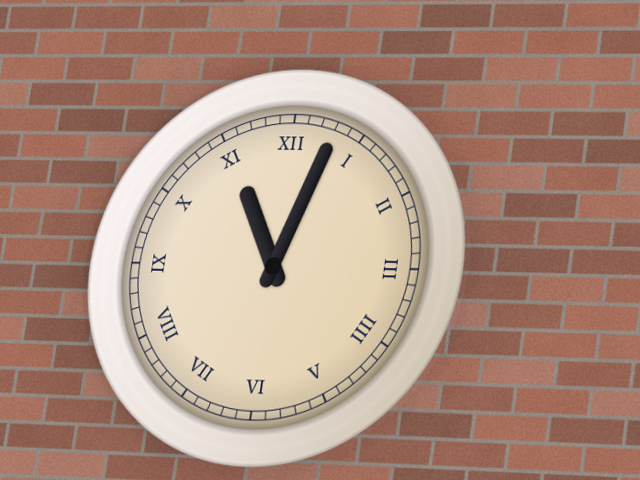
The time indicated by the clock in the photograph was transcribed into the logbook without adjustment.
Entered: 11:03
